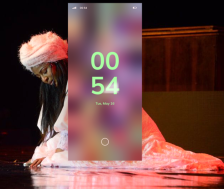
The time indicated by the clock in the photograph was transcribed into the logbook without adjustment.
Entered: 0:54
